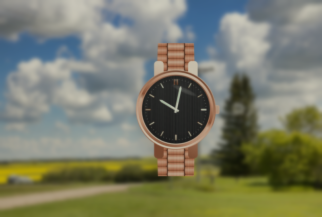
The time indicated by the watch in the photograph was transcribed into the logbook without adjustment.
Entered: 10:02
